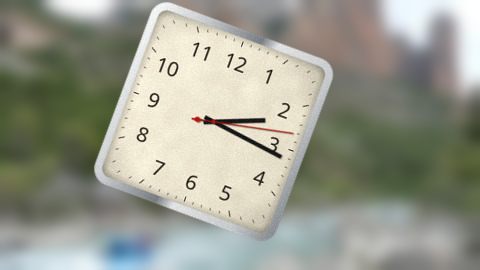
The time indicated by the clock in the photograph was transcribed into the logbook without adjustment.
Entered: 2:16:13
